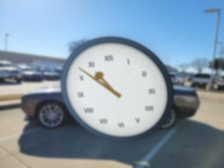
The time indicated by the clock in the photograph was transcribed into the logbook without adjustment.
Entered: 10:52
